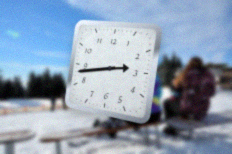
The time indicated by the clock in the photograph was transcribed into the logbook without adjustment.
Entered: 2:43
